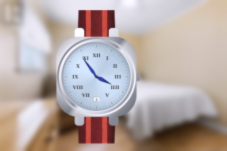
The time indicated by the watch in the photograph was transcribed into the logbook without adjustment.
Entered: 3:54
